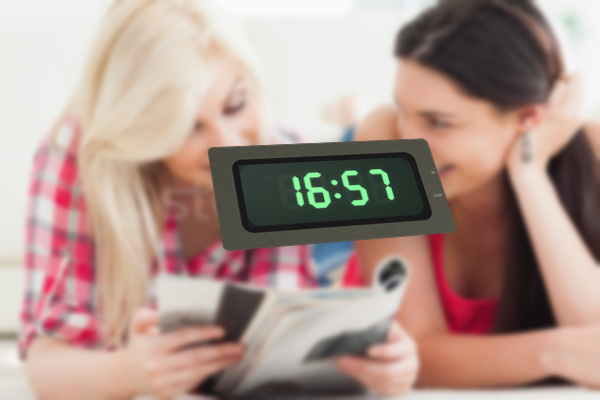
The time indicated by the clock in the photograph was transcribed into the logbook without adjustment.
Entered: 16:57
